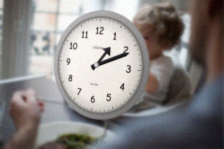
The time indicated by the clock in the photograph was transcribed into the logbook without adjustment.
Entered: 1:11
